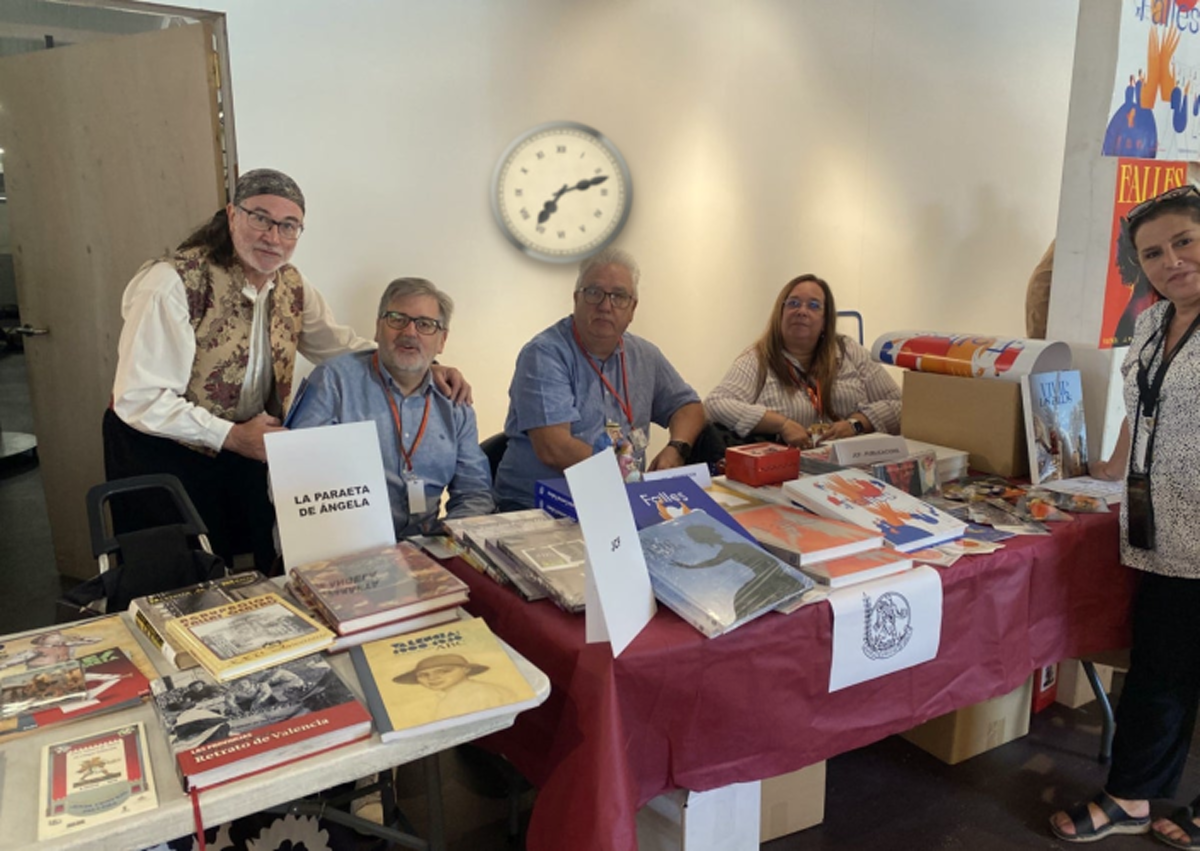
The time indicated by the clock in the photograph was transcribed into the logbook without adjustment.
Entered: 7:12
